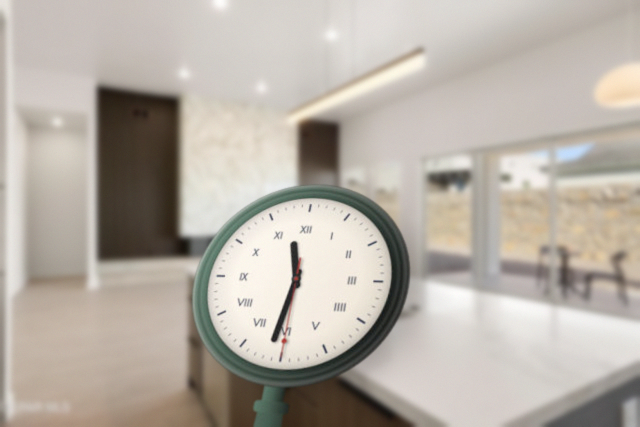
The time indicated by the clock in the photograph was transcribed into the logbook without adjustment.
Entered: 11:31:30
